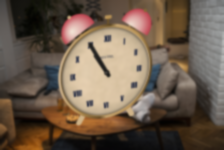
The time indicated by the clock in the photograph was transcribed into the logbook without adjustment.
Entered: 10:55
